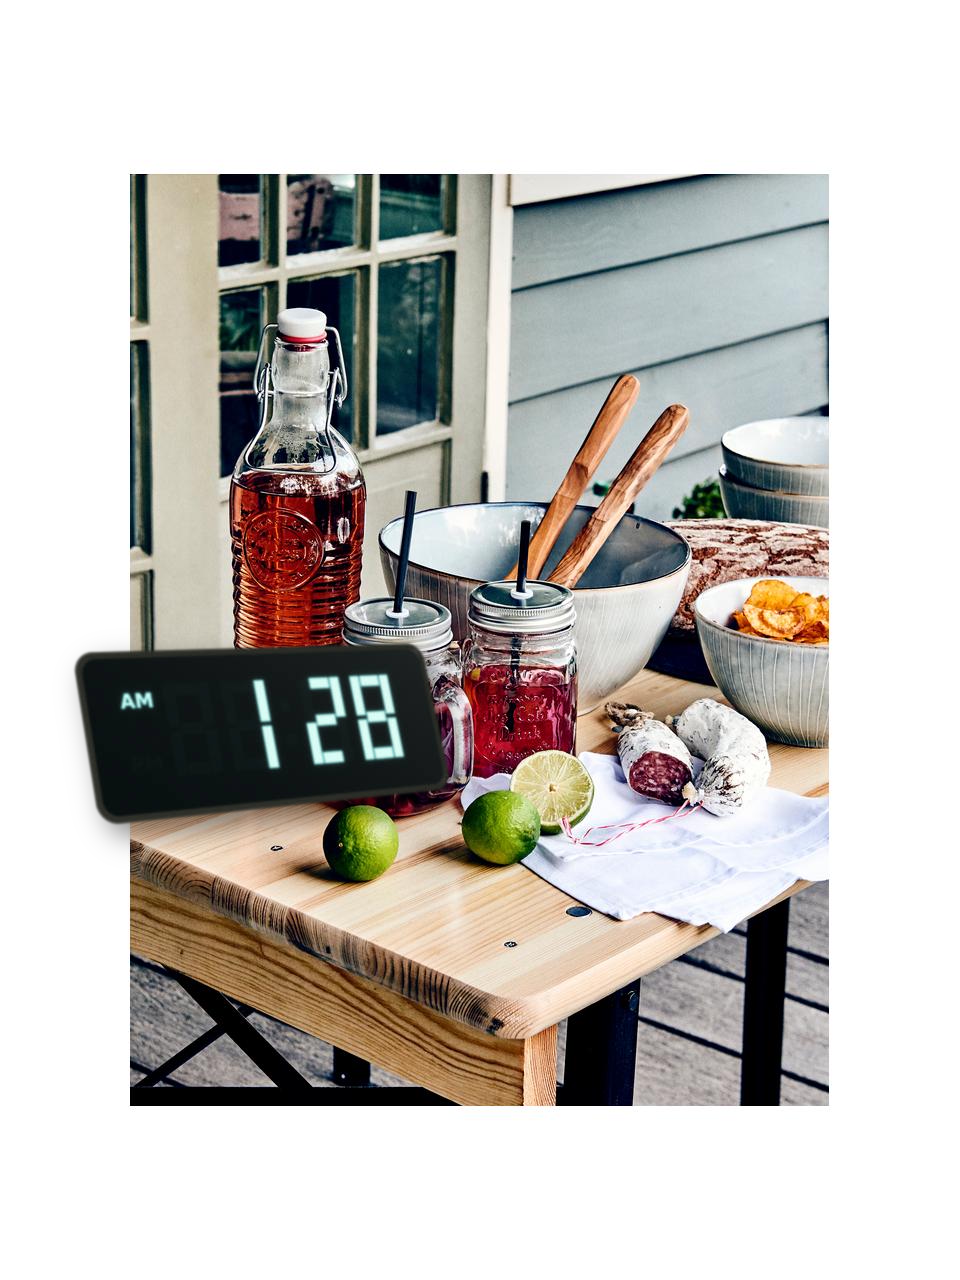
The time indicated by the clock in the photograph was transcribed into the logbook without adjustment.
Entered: 1:28
